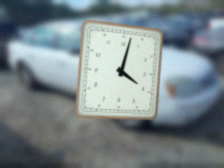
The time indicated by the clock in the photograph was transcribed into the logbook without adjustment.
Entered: 4:02
